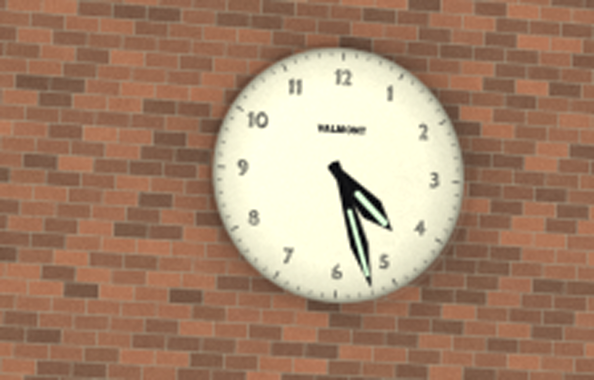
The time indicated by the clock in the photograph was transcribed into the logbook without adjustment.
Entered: 4:27
